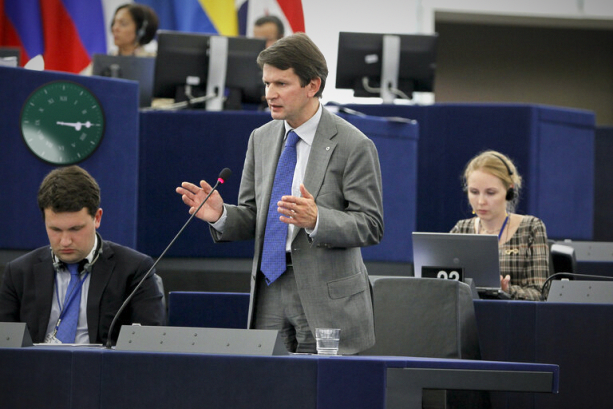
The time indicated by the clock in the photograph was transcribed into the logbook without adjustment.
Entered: 3:15
